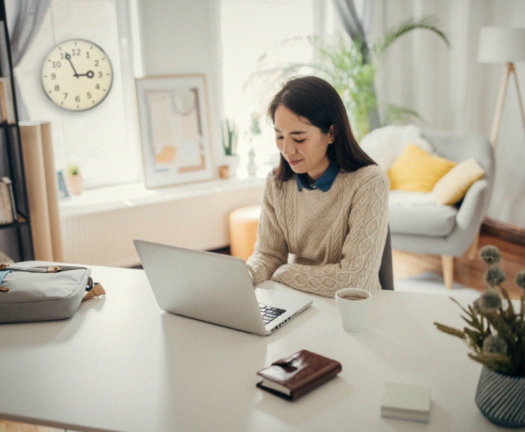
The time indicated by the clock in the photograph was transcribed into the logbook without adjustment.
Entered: 2:56
